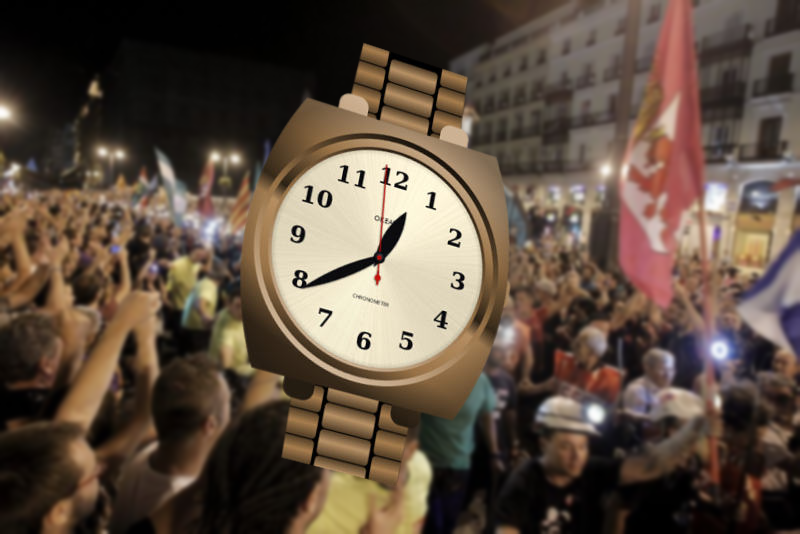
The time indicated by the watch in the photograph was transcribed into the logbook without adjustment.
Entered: 12:38:59
